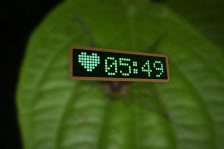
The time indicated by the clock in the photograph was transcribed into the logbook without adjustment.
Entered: 5:49
